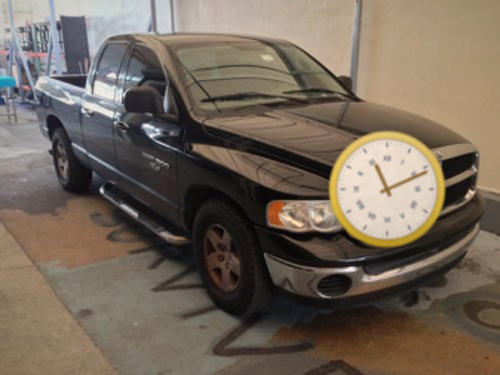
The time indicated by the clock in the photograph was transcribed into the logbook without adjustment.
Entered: 11:11
